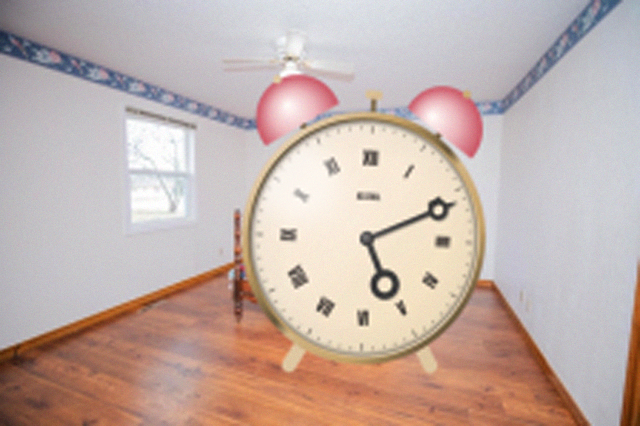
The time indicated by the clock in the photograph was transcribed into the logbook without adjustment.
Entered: 5:11
